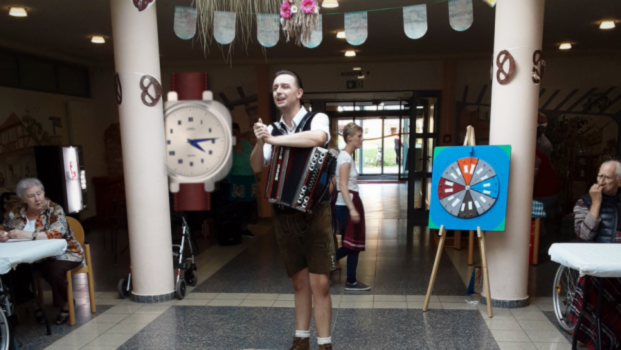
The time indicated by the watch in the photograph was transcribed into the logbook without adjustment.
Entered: 4:14
